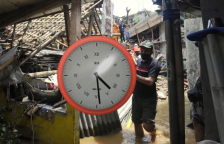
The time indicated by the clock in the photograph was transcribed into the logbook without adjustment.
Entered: 4:29
